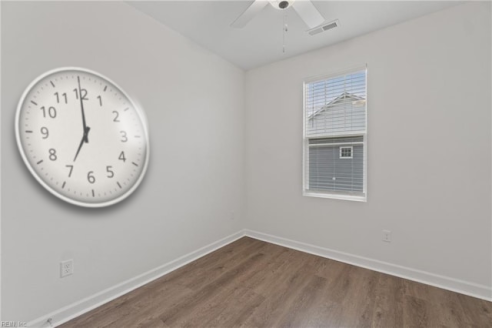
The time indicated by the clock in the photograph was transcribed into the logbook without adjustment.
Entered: 7:00
